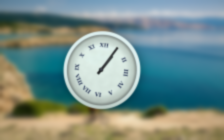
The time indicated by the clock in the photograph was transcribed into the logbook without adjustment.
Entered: 1:05
